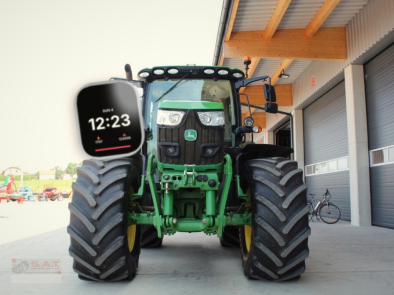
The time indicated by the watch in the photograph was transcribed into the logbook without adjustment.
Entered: 12:23
